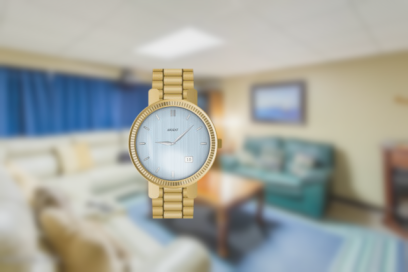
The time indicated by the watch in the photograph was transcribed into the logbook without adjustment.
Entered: 9:08
